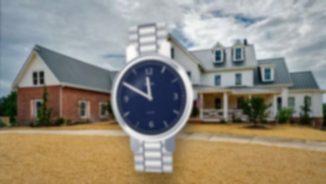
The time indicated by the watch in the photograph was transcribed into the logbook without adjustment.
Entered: 11:50
